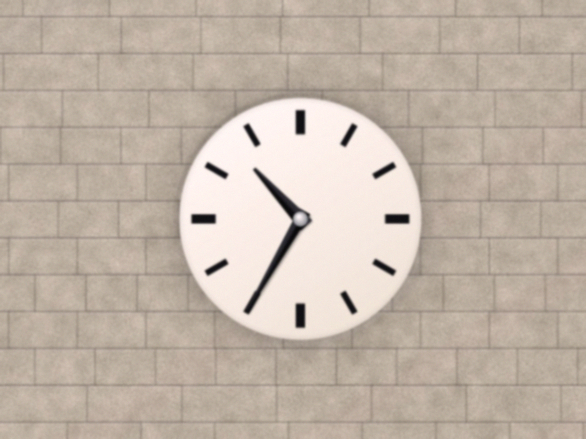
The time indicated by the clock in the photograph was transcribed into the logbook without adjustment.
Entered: 10:35
